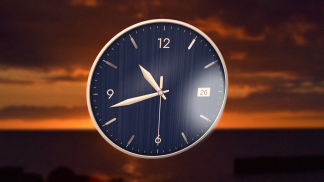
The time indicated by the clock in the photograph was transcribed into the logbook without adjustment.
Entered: 10:42:30
